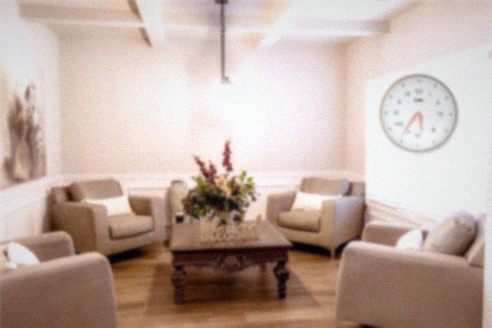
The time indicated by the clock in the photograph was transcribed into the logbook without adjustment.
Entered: 5:36
